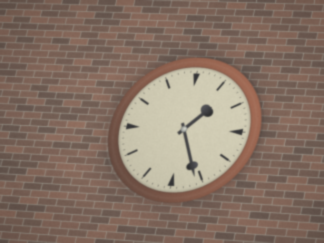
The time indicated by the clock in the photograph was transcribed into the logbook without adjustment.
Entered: 1:26
